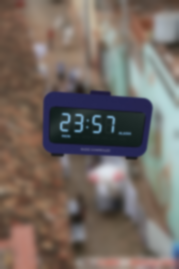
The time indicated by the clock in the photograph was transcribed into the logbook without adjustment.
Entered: 23:57
